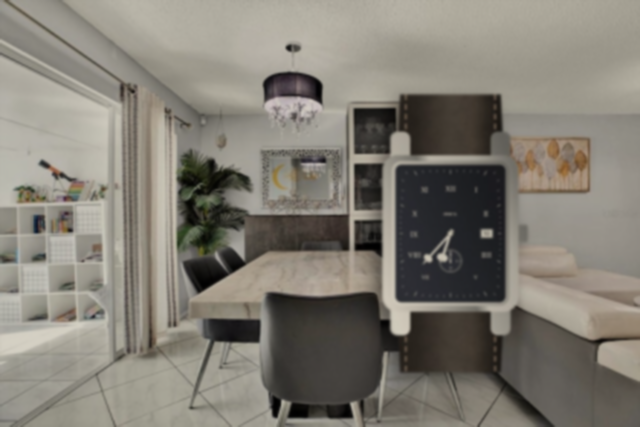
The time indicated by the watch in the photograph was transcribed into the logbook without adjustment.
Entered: 6:37
